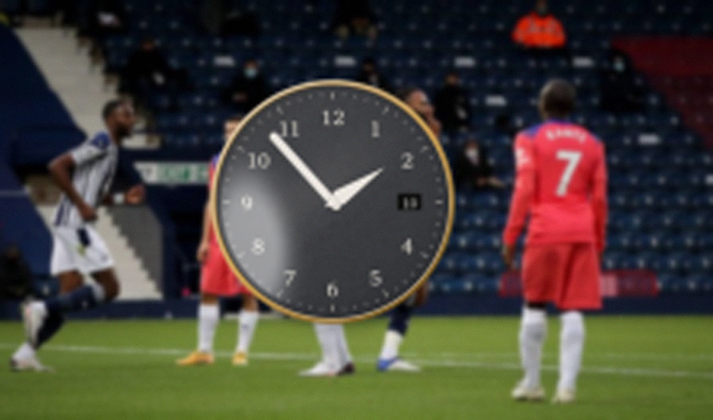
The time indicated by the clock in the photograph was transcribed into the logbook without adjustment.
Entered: 1:53
